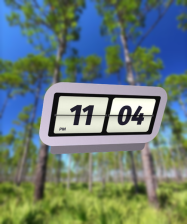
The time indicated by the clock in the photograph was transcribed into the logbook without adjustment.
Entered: 11:04
